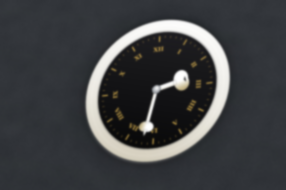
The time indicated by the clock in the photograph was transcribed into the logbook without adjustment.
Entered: 2:32
